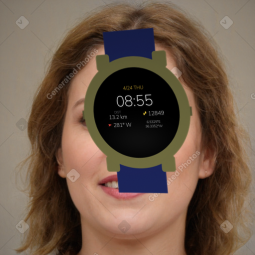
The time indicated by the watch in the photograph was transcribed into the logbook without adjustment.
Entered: 8:55
